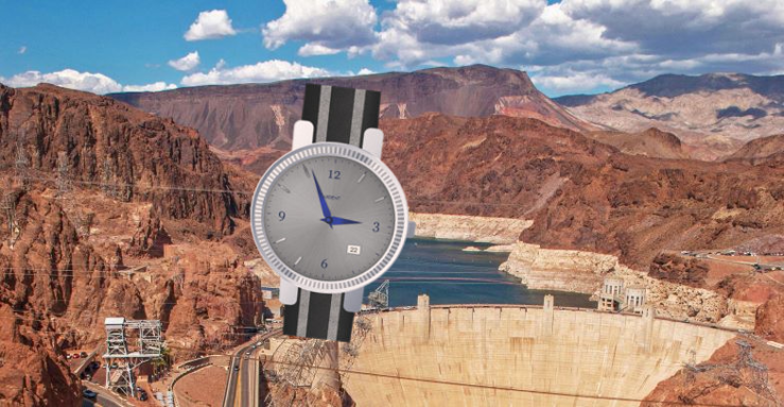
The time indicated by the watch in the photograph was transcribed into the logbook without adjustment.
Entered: 2:56
